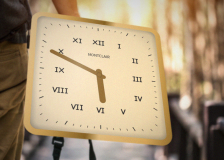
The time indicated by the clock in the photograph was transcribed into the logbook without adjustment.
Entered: 5:49
